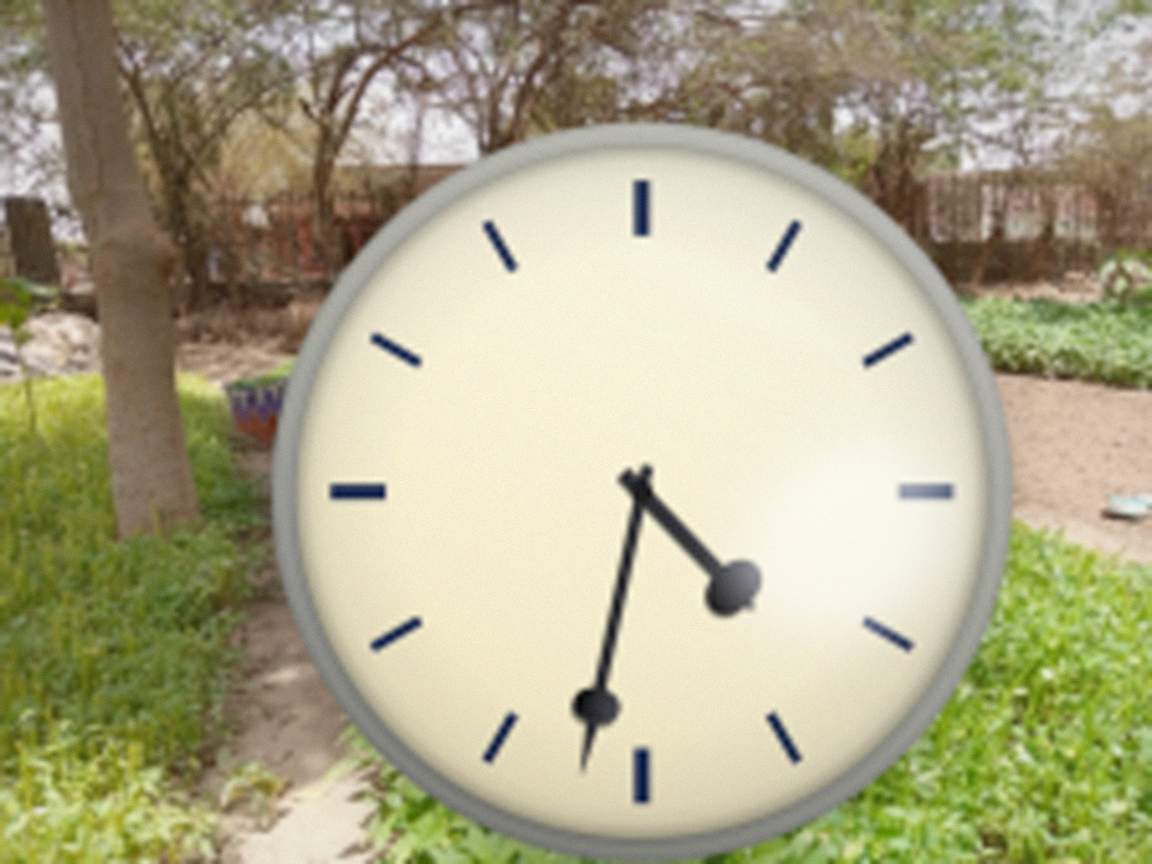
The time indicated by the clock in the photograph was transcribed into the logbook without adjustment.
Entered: 4:32
